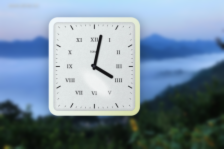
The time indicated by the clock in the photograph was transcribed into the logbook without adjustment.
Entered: 4:02
